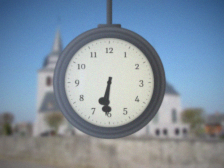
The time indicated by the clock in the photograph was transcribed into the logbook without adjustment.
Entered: 6:31
